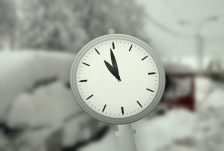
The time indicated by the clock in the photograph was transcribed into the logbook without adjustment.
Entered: 10:59
